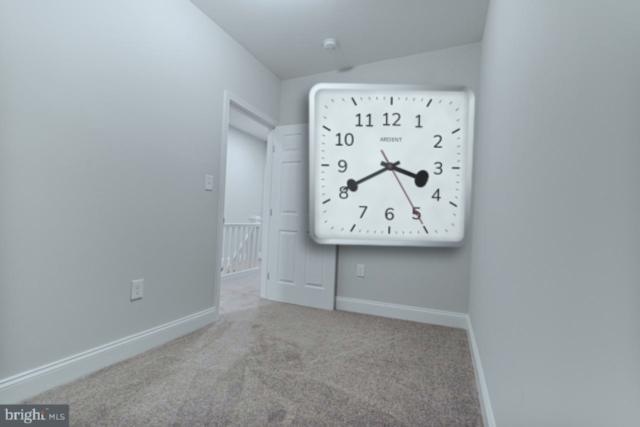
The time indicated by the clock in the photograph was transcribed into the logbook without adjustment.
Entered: 3:40:25
